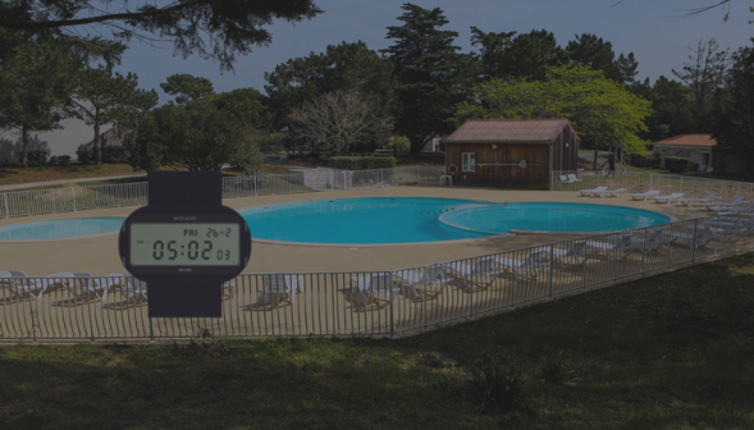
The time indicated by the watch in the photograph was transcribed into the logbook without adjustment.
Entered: 5:02:03
